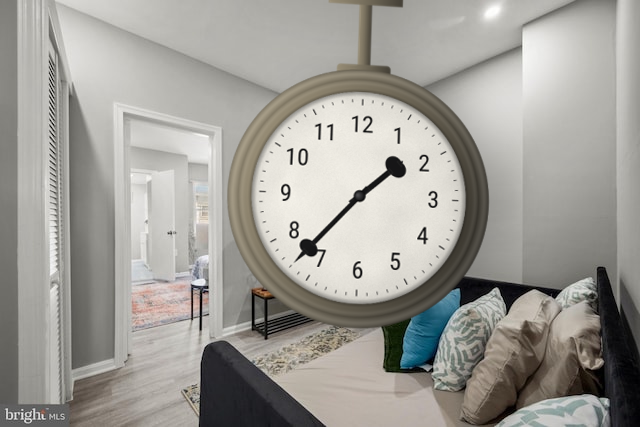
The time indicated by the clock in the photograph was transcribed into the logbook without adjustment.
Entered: 1:37
